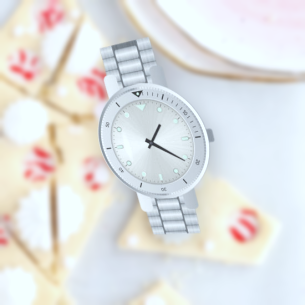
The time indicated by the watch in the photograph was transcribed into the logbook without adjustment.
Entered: 1:21
